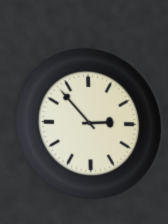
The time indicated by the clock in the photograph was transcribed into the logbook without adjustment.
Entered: 2:53
